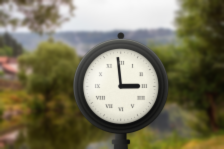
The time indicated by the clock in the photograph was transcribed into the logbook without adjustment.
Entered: 2:59
